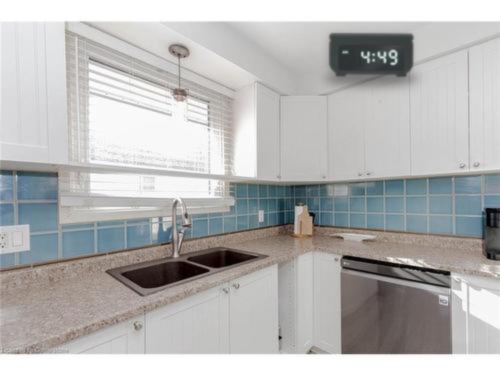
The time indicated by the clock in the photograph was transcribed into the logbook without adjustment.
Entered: 4:49
